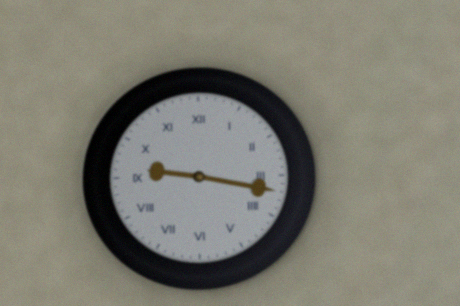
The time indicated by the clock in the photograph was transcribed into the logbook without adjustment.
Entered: 9:17
